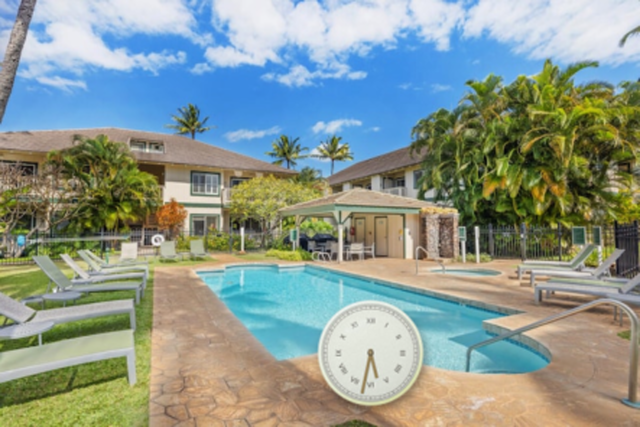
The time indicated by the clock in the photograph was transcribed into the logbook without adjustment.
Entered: 5:32
